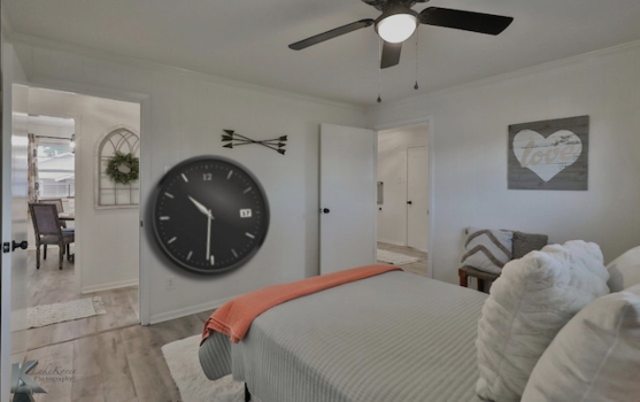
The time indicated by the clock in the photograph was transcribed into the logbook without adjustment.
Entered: 10:31
